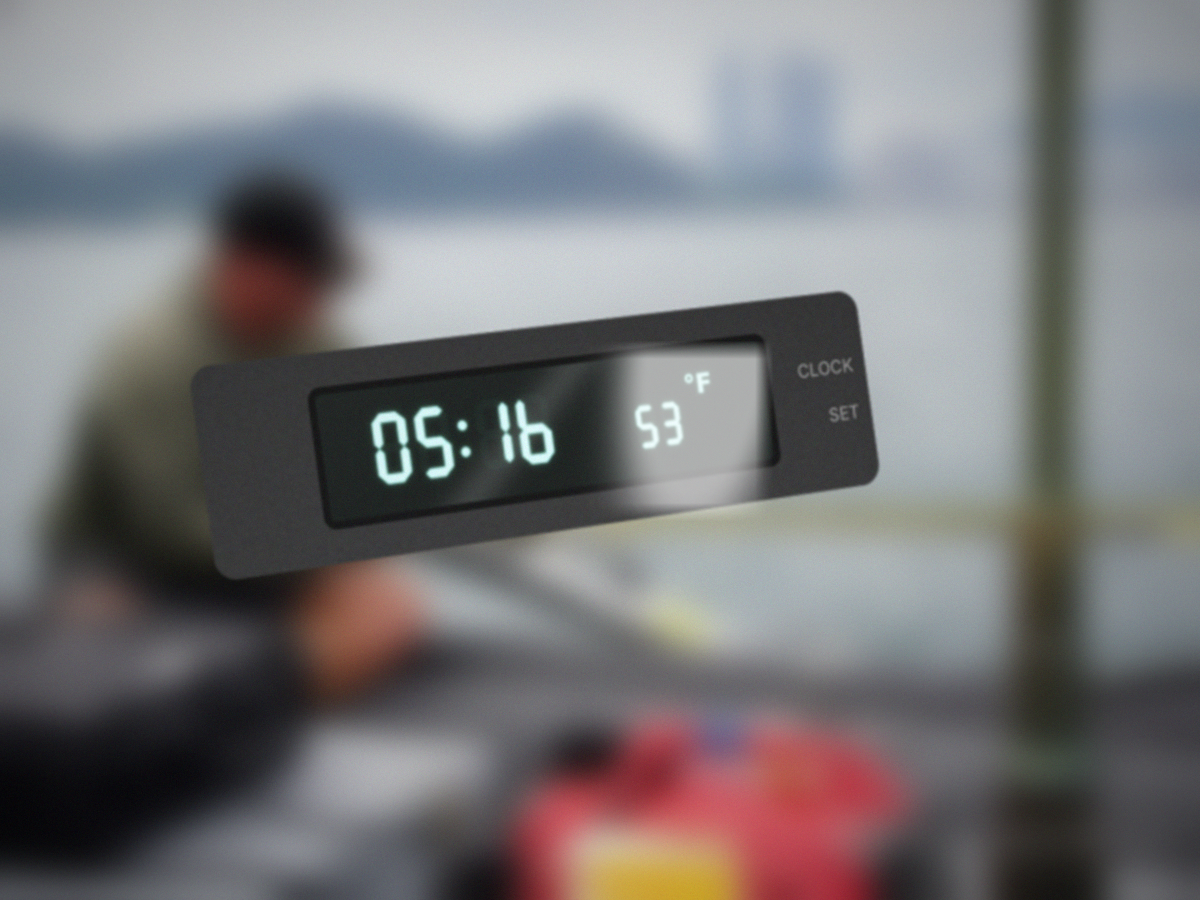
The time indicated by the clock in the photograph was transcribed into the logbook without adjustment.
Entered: 5:16
